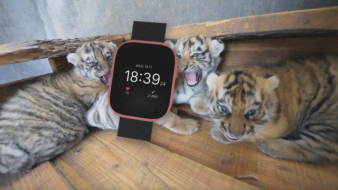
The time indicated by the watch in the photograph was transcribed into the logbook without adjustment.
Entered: 18:39
